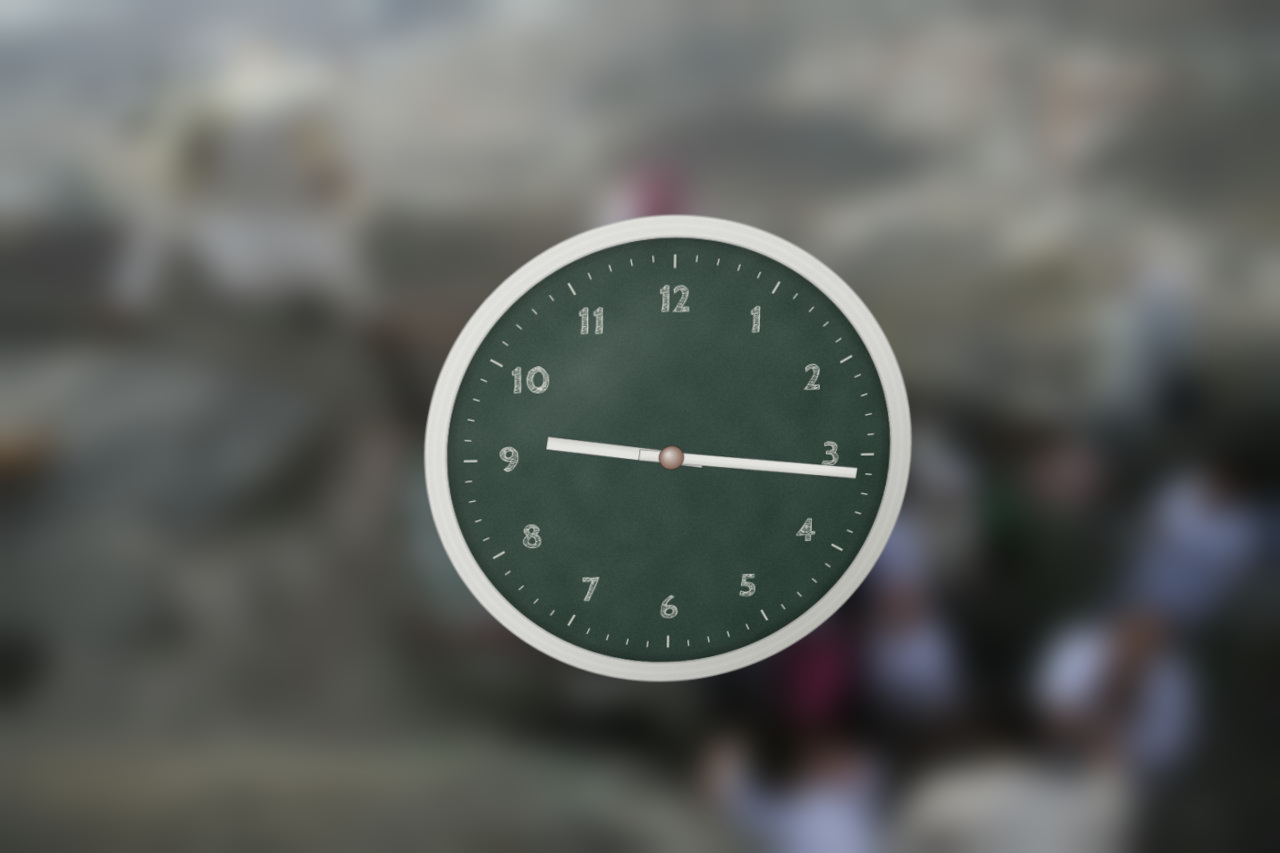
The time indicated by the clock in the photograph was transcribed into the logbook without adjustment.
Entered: 9:16
